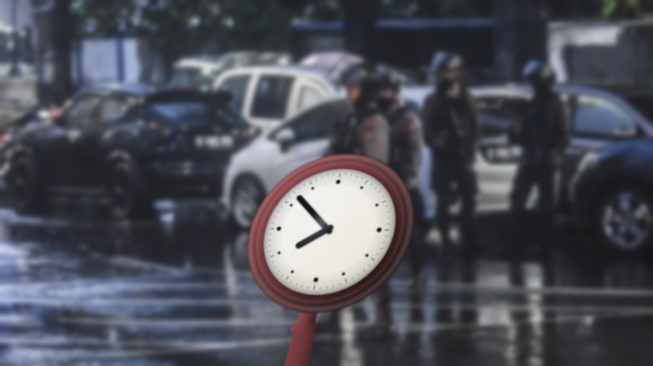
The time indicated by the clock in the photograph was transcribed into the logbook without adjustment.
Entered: 7:52
